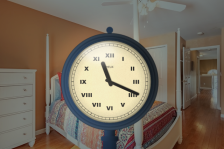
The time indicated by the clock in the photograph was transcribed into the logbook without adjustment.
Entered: 11:19
